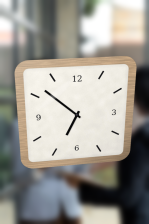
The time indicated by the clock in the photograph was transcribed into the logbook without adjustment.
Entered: 6:52
